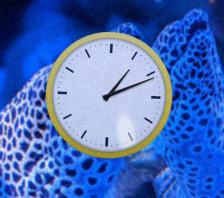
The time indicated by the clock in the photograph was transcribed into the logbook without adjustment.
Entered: 1:11
